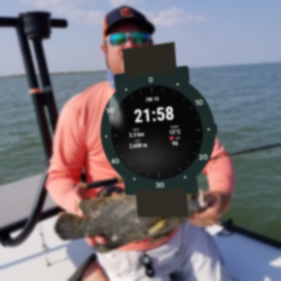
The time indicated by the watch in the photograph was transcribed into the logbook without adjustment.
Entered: 21:58
